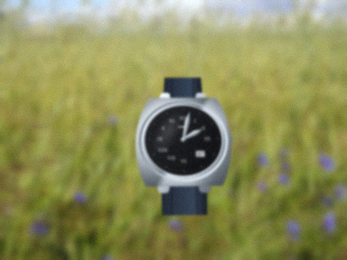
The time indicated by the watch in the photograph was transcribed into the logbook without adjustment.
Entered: 2:02
